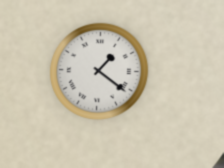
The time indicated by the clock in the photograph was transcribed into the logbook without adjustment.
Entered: 1:21
